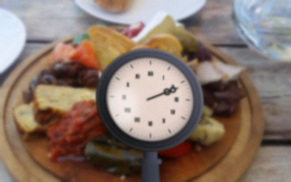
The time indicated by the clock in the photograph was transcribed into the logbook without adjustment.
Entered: 2:11
